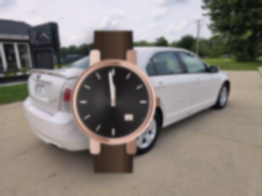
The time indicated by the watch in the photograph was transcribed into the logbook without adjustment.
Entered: 11:59
